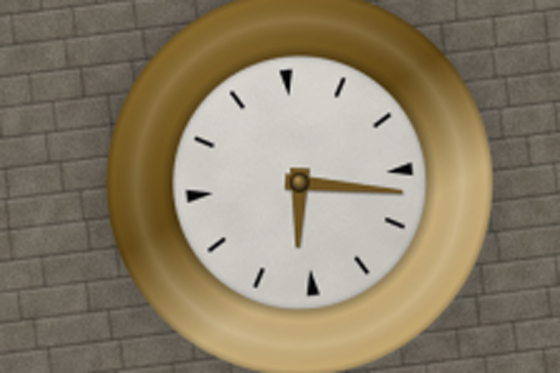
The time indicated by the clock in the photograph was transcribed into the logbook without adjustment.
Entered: 6:17
